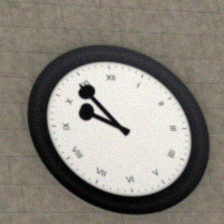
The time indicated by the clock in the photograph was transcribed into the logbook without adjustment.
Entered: 9:54
